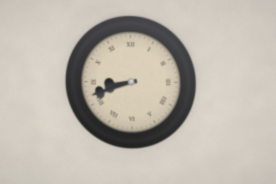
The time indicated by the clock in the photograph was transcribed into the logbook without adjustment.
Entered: 8:42
